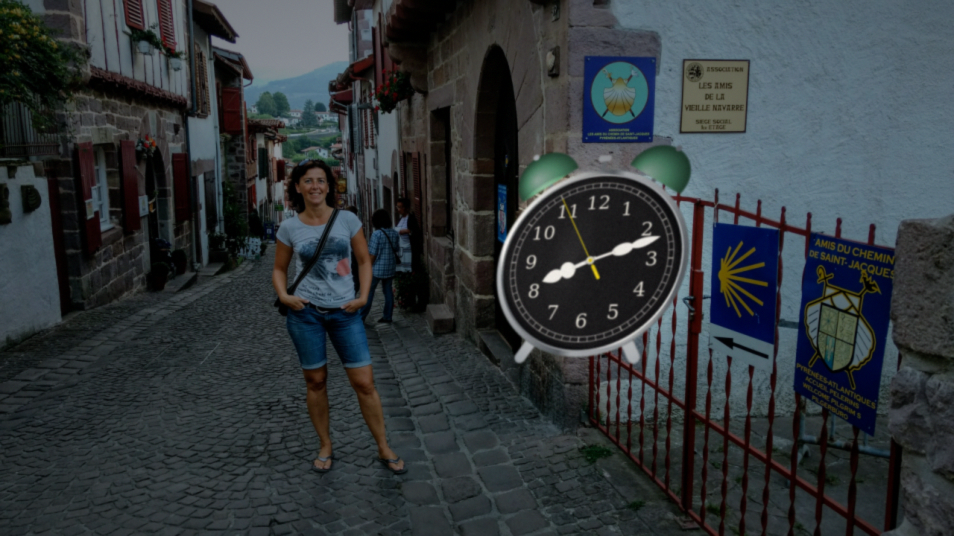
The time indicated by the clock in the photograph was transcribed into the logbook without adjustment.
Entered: 8:11:55
